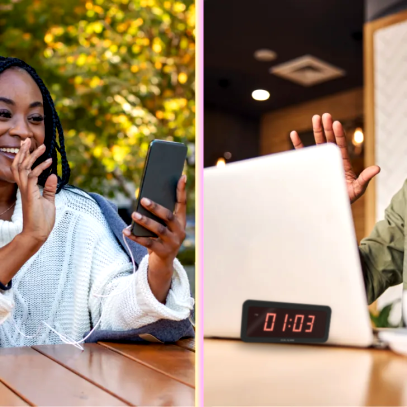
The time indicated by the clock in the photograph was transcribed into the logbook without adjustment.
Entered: 1:03
